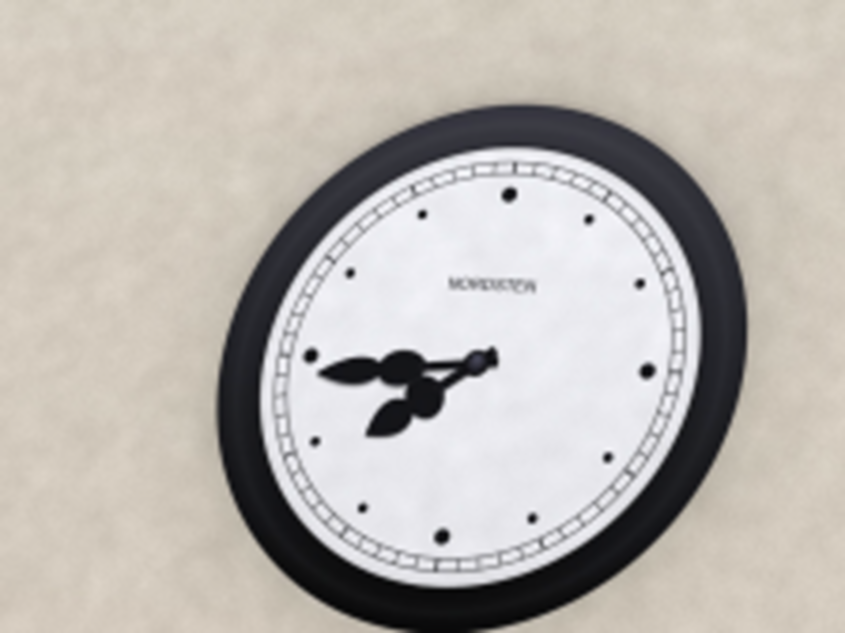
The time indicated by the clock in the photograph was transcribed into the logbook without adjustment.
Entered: 7:44
